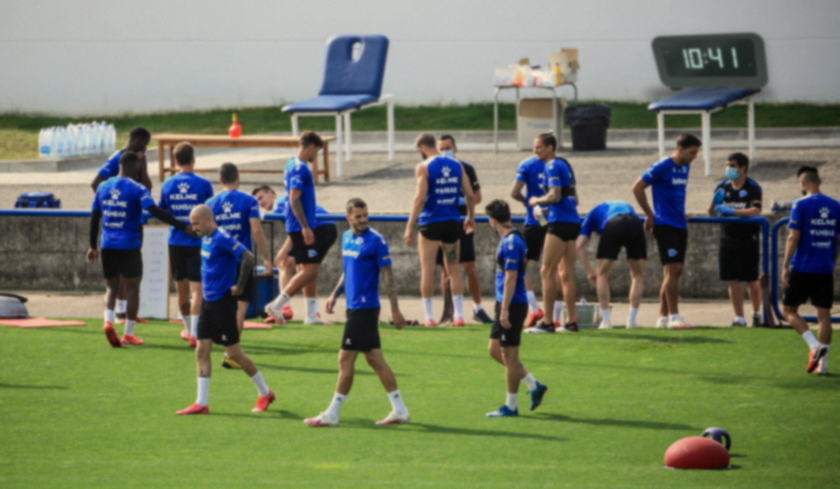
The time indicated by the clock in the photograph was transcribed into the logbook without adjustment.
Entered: 10:41
